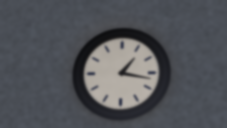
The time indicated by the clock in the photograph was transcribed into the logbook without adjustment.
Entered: 1:17
